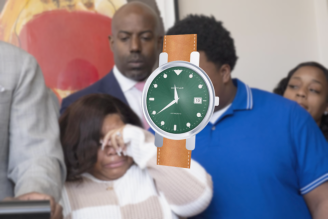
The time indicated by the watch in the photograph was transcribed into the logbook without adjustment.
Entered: 11:39
